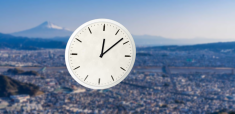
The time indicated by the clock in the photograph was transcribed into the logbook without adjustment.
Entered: 12:08
